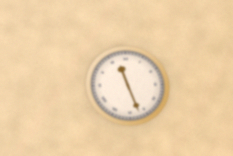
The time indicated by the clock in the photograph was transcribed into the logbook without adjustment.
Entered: 11:27
